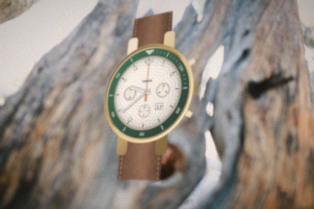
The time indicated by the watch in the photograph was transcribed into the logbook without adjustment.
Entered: 9:39
